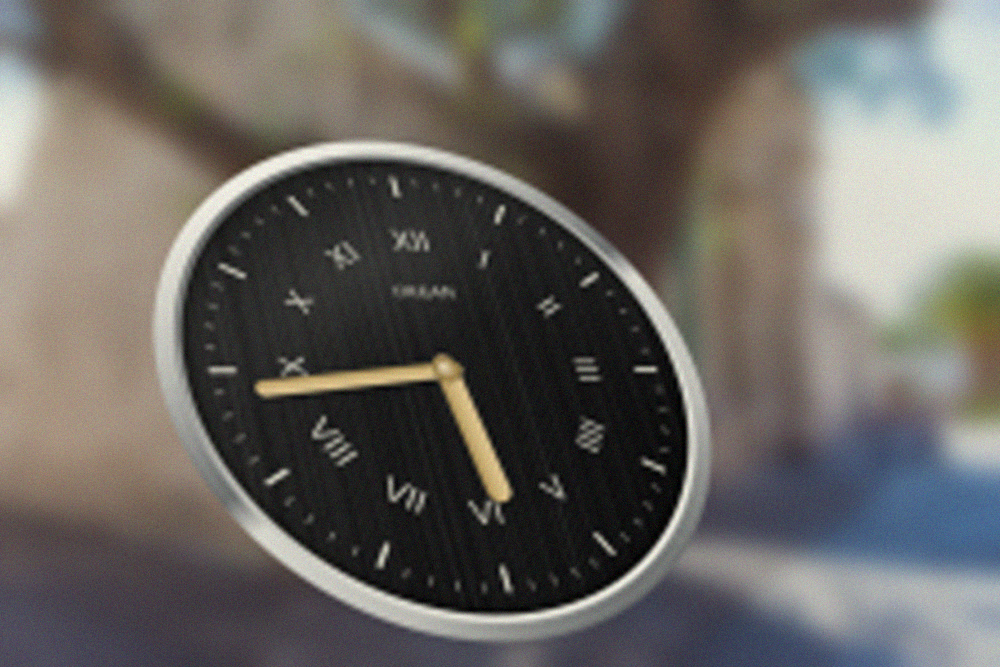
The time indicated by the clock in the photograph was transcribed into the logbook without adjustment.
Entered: 5:44
